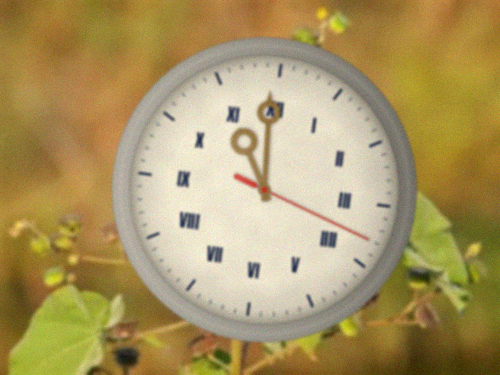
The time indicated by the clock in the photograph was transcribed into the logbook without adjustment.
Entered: 10:59:18
